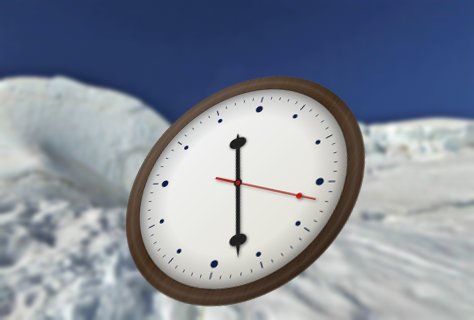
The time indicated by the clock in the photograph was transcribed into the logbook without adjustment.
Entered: 11:27:17
